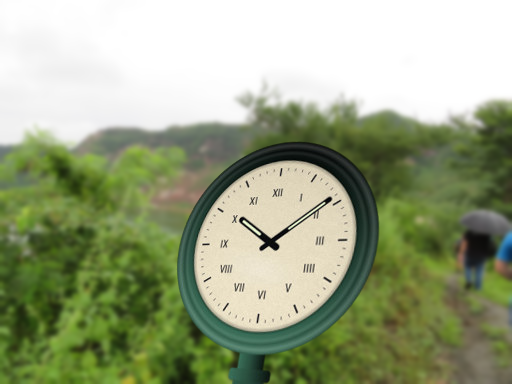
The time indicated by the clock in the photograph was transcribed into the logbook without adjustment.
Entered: 10:09
